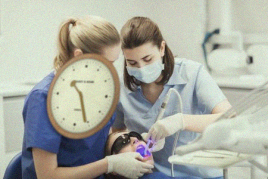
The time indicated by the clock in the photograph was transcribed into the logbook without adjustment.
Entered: 10:26
